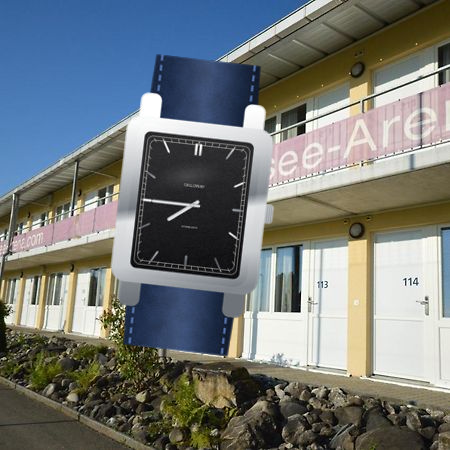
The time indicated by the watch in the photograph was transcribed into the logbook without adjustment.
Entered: 7:45
